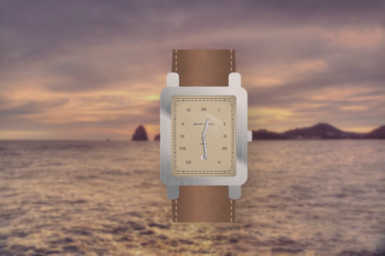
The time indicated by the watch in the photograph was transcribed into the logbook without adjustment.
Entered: 12:29
